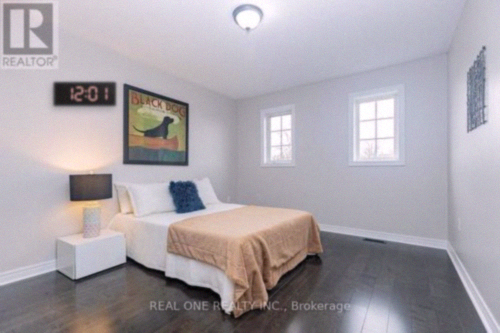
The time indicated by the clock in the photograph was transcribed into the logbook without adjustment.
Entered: 12:01
